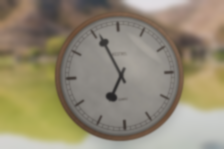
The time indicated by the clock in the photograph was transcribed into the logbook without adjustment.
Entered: 6:56
